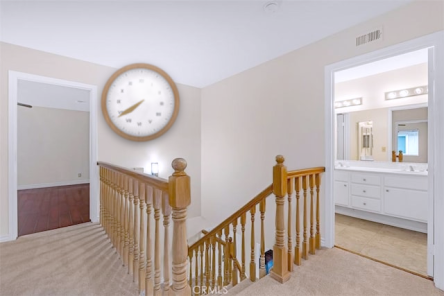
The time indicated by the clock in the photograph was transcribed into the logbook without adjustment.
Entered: 7:39
